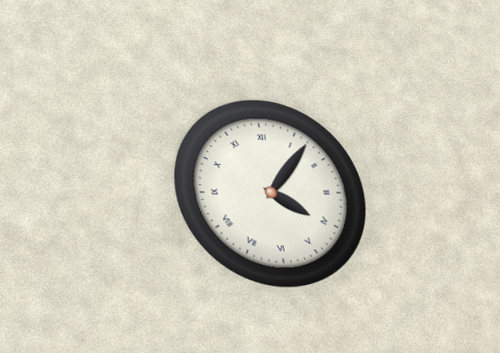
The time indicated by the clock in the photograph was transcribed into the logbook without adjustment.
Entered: 4:07
